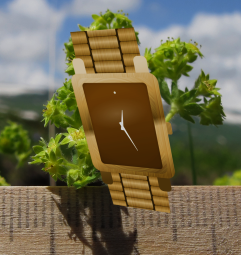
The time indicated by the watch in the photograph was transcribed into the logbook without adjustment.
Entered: 12:26
